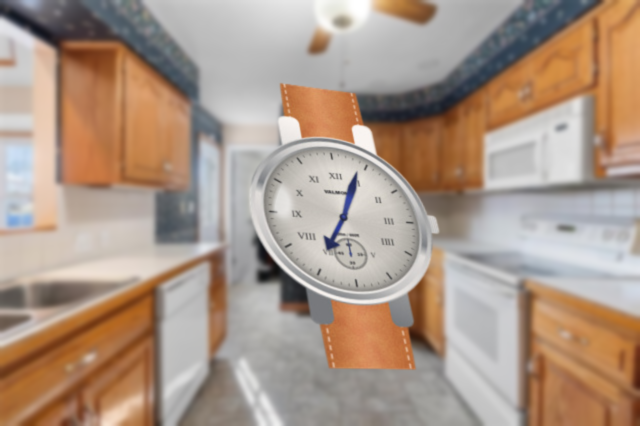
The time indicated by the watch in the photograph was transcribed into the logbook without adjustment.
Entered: 7:04
